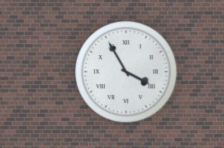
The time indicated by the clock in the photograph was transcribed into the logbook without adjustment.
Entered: 3:55
